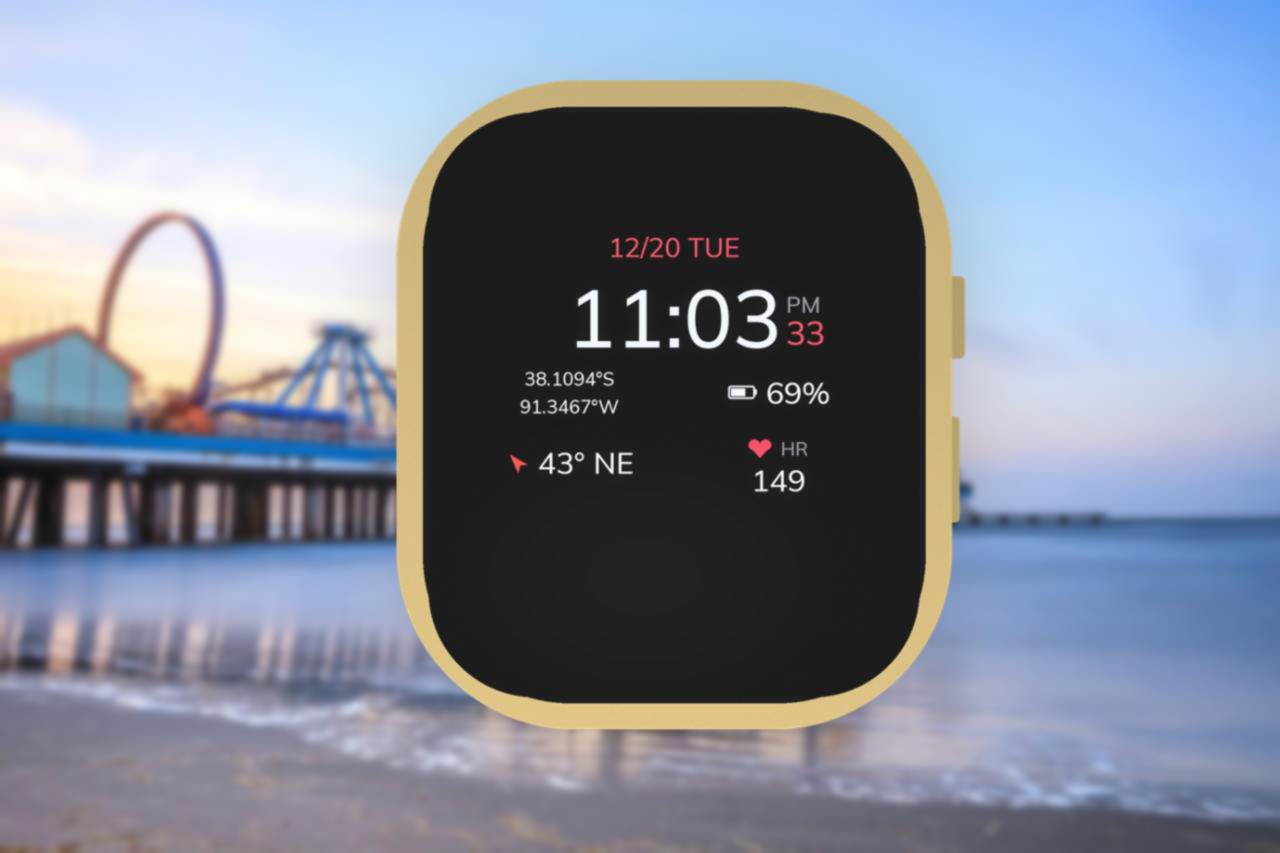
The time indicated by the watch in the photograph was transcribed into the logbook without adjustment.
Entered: 11:03:33
